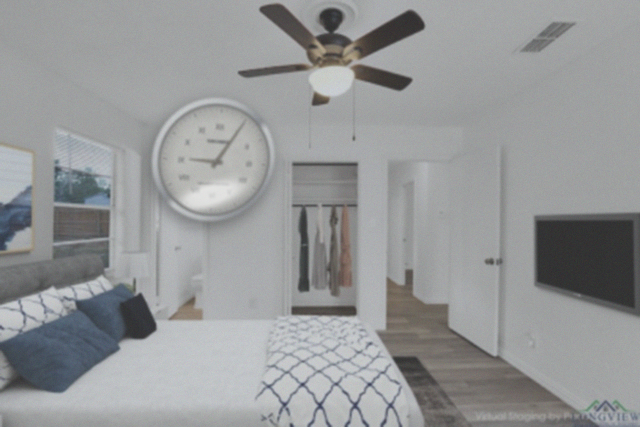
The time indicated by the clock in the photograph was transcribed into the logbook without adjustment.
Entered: 9:05
